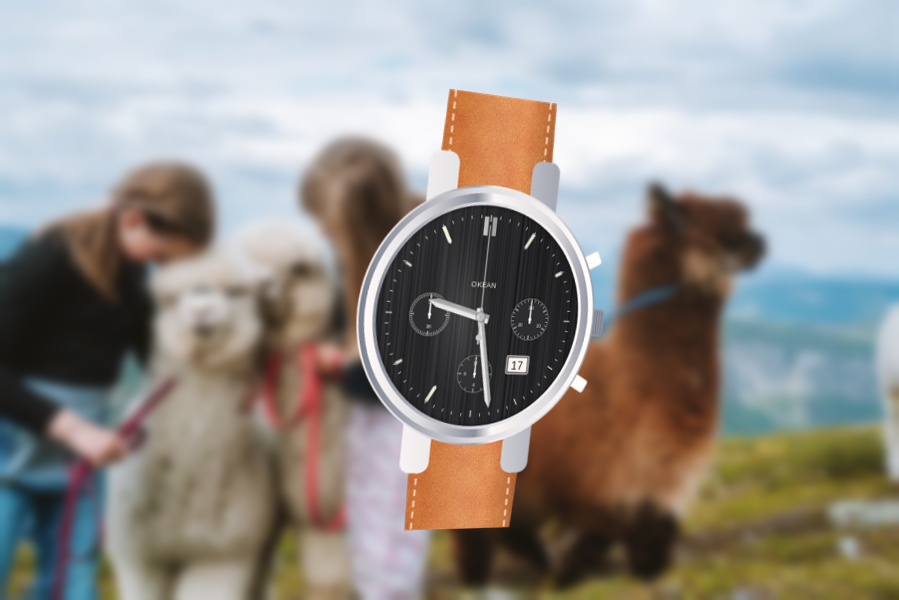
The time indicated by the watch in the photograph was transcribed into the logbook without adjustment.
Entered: 9:28
